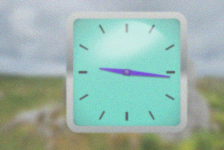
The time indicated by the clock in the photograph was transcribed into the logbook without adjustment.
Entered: 9:16
